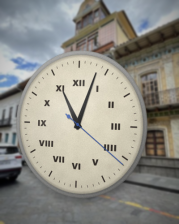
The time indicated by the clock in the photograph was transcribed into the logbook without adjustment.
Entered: 11:03:21
